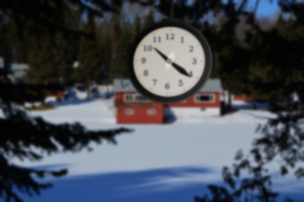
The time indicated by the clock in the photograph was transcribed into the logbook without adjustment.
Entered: 10:21
